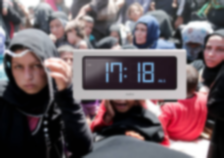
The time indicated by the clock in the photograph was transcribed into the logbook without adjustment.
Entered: 17:18
